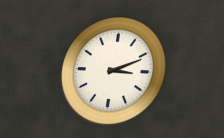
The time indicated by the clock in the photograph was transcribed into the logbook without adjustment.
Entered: 3:11
